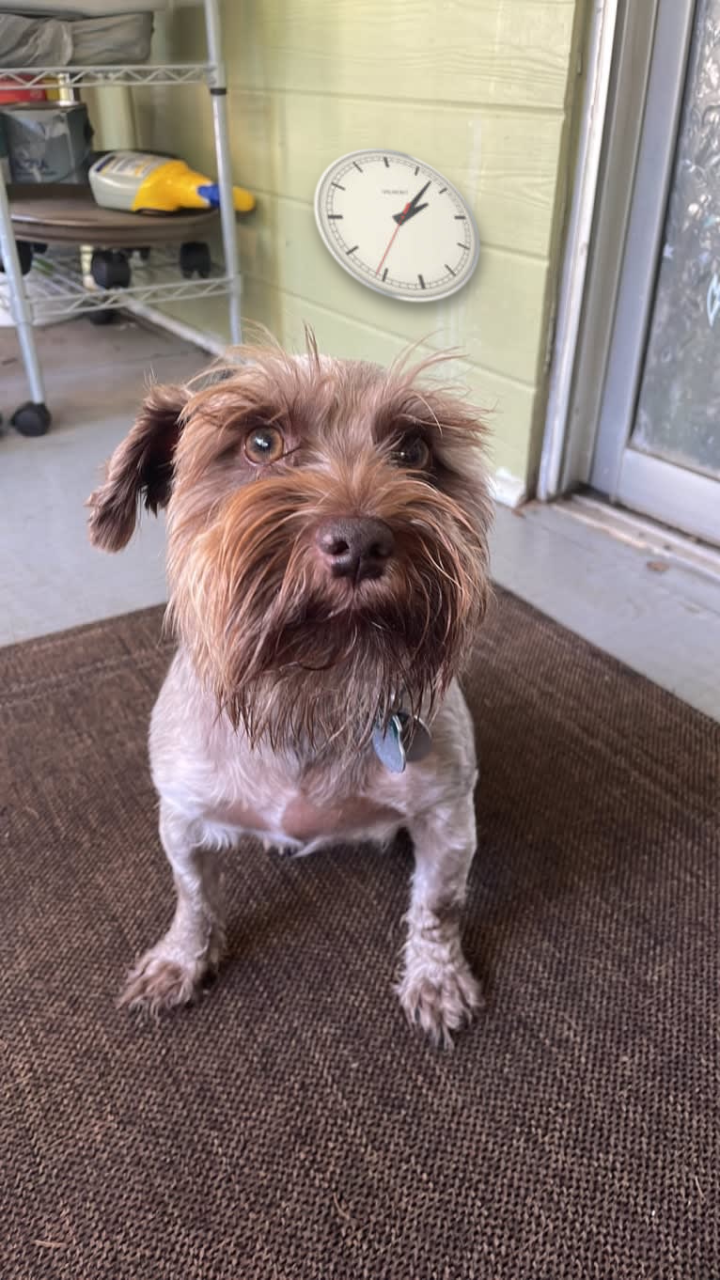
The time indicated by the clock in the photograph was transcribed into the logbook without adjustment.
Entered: 2:07:36
